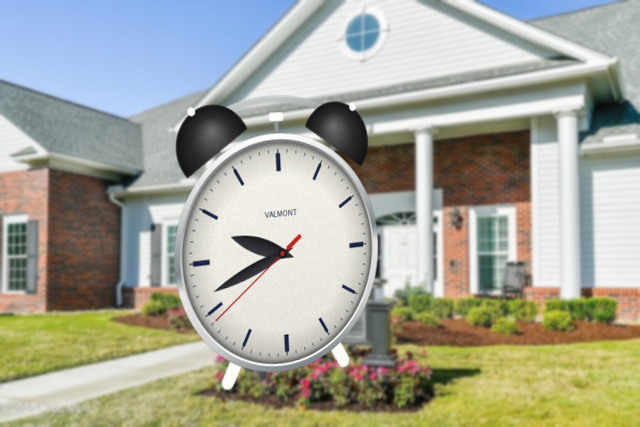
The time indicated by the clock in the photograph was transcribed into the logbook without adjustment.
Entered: 9:41:39
